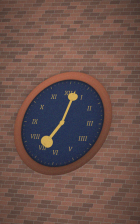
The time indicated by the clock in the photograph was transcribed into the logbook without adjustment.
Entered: 7:02
